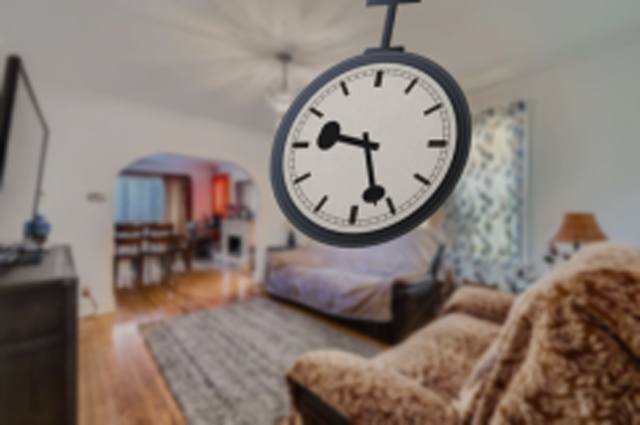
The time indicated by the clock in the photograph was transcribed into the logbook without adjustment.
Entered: 9:27
